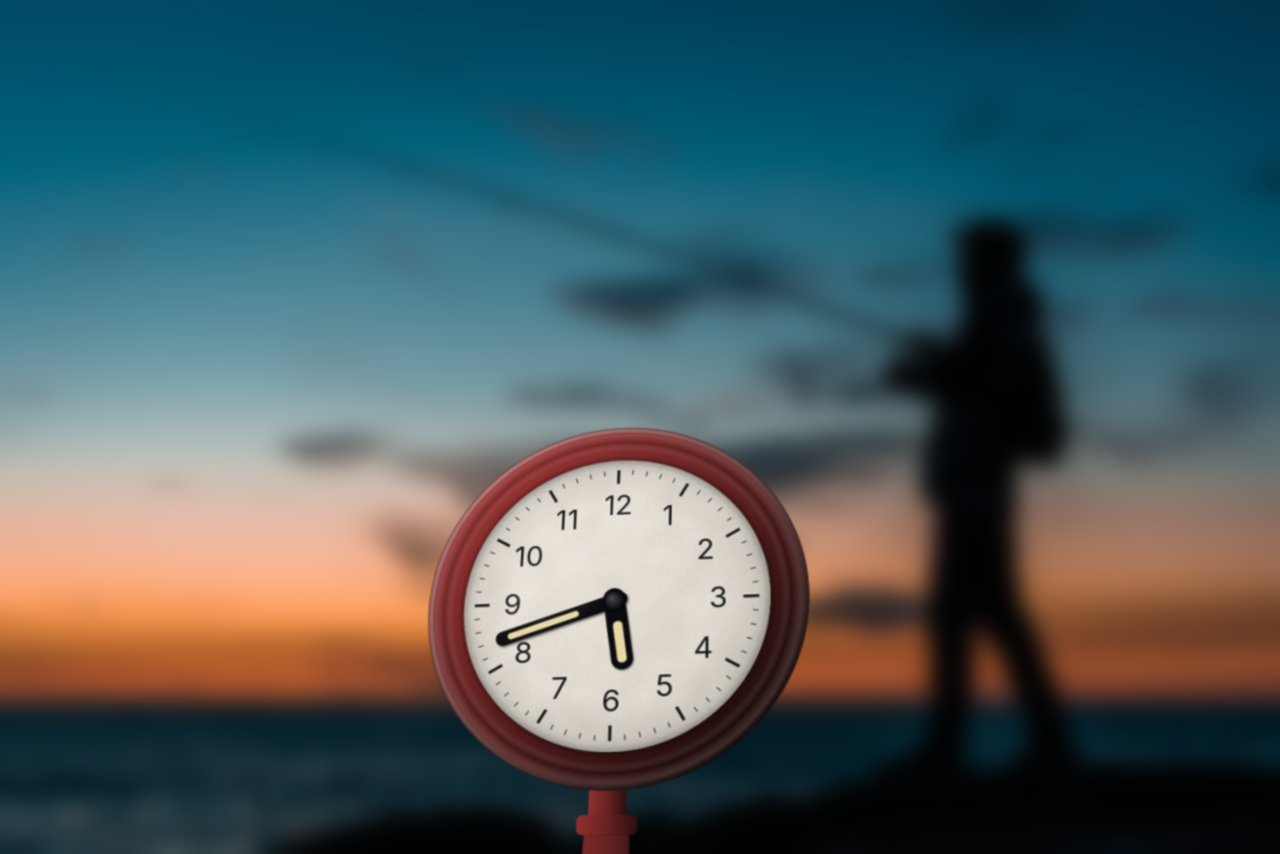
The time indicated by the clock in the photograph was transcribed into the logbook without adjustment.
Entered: 5:42
